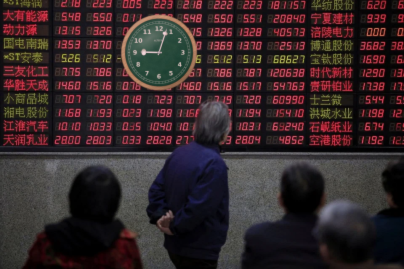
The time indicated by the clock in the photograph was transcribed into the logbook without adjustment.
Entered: 9:03
